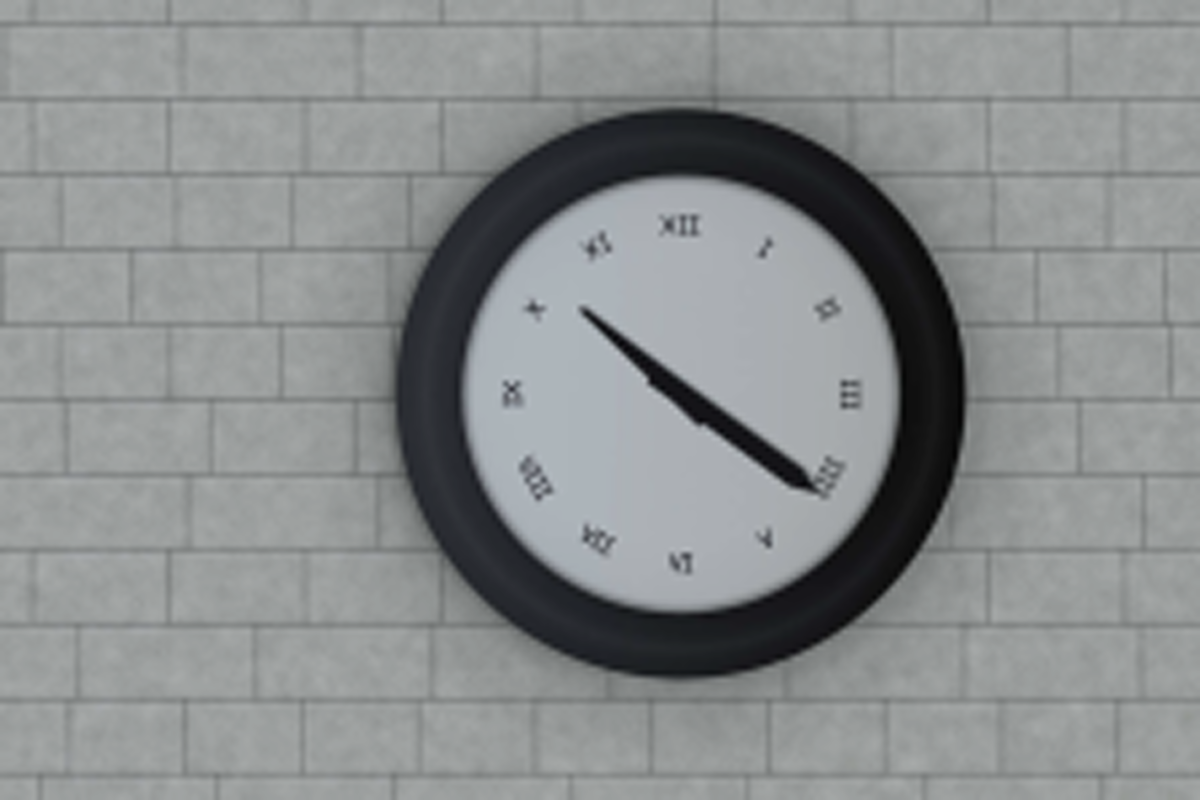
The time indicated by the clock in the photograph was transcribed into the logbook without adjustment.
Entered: 10:21
